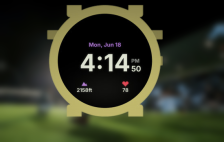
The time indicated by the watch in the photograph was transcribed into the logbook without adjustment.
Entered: 4:14:50
